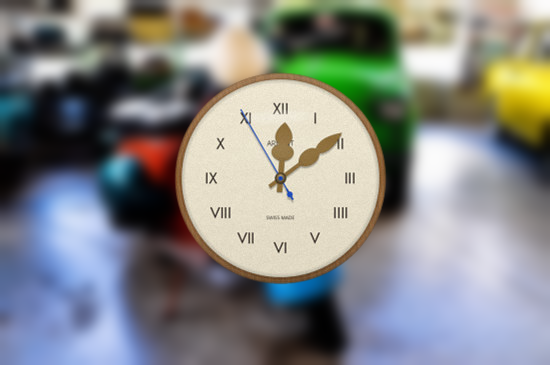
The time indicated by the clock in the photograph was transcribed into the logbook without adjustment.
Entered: 12:08:55
